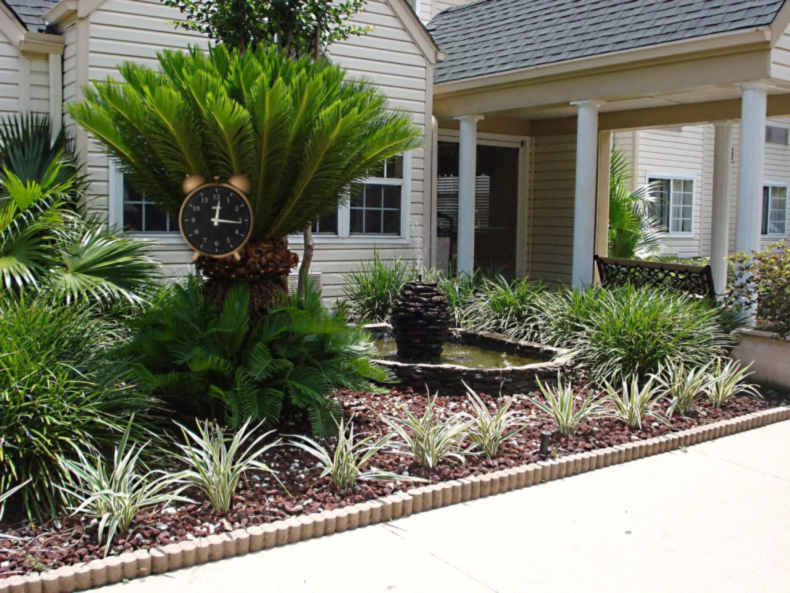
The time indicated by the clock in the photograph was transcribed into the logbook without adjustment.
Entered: 12:16
